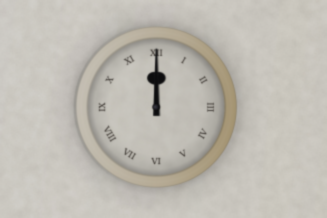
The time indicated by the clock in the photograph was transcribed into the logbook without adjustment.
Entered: 12:00
